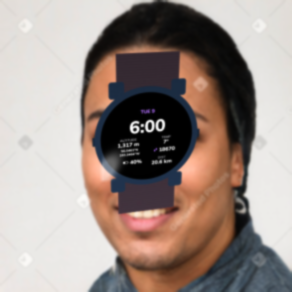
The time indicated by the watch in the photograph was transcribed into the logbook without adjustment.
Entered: 6:00
